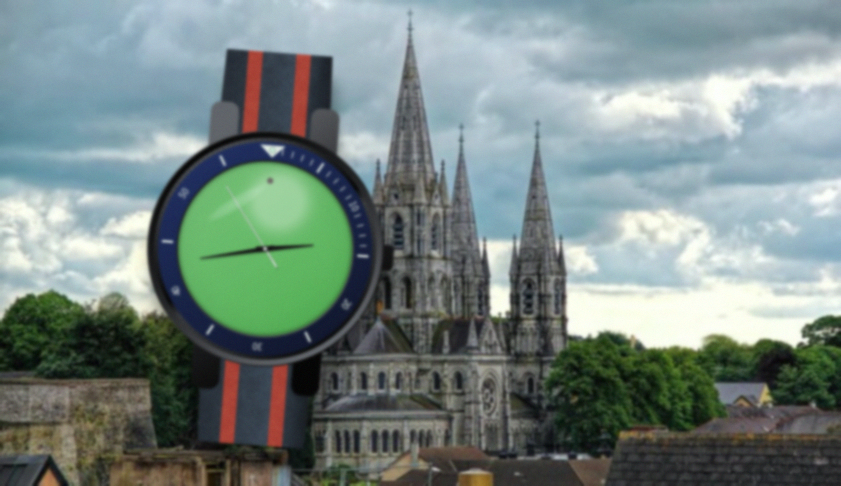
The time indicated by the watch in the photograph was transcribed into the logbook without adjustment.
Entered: 2:42:54
